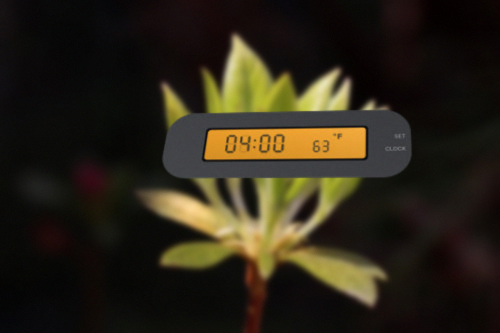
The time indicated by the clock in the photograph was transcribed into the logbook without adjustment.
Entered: 4:00
